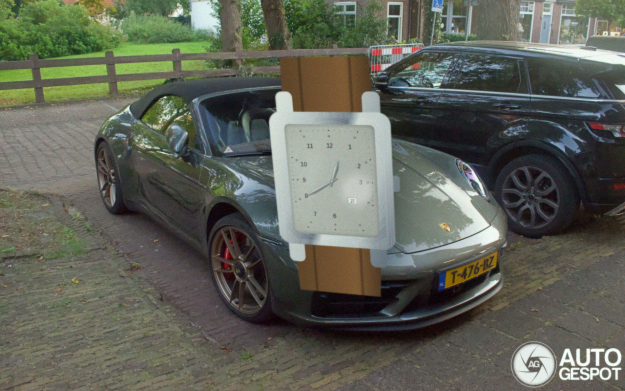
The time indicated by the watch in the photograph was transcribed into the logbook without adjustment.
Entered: 12:40
